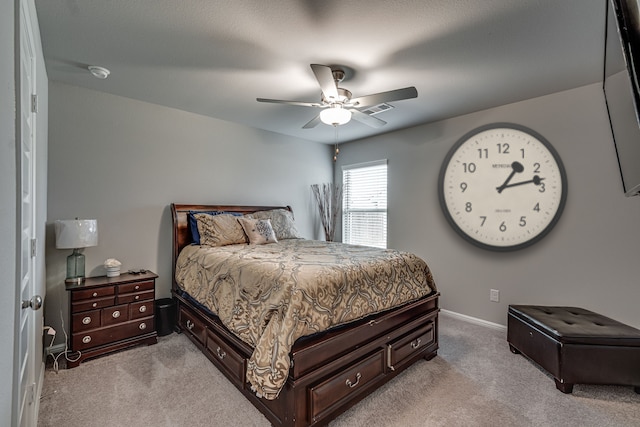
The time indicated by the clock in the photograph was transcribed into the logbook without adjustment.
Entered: 1:13
